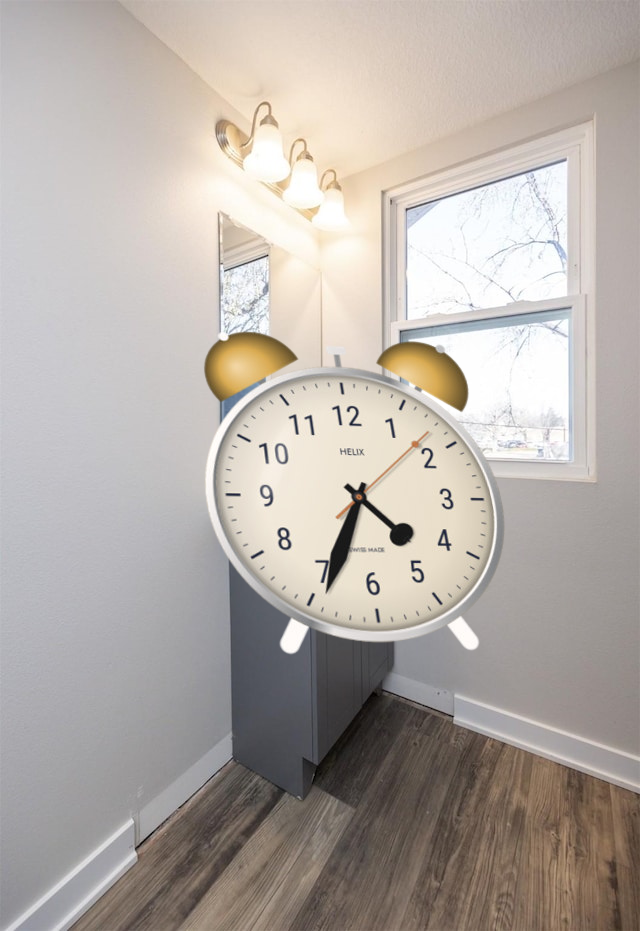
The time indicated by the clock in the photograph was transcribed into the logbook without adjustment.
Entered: 4:34:08
